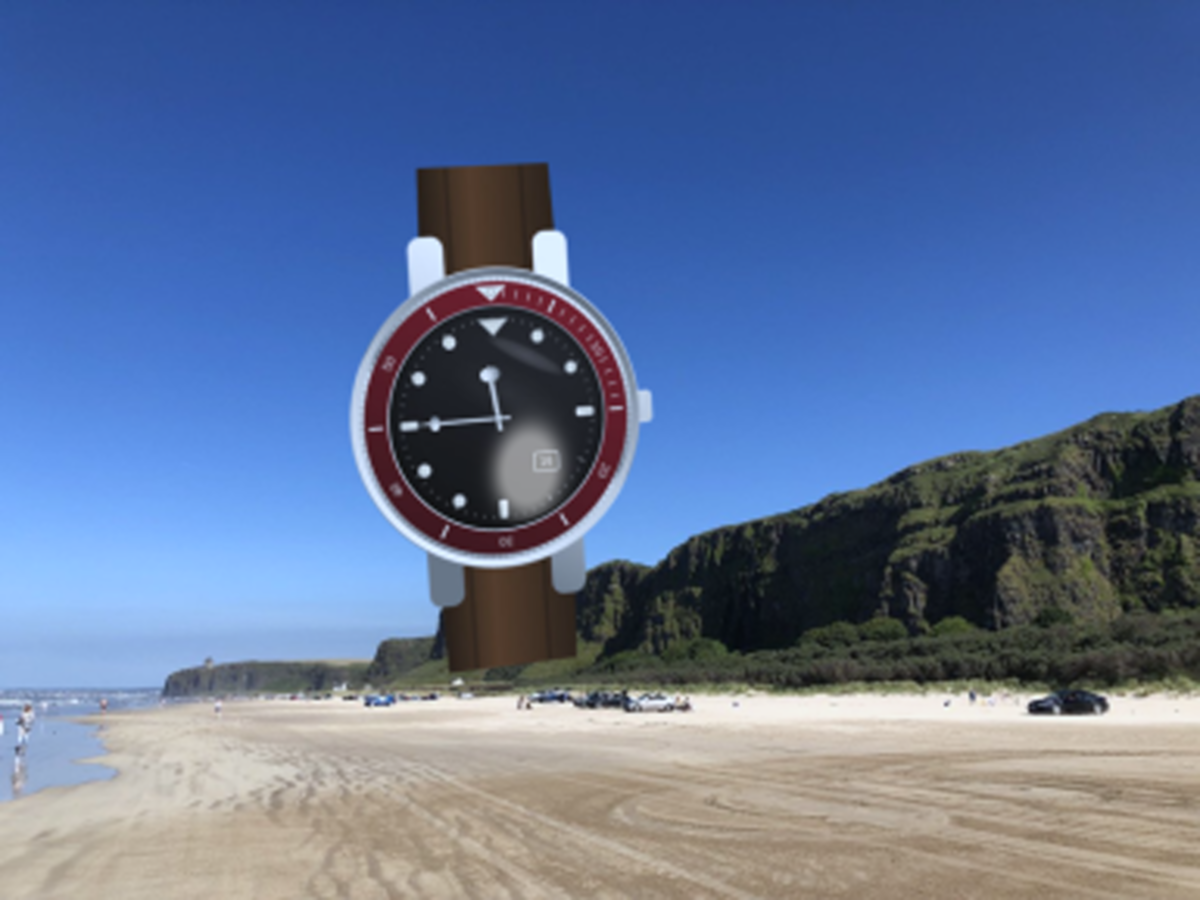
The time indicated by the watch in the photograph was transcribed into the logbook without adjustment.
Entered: 11:45
